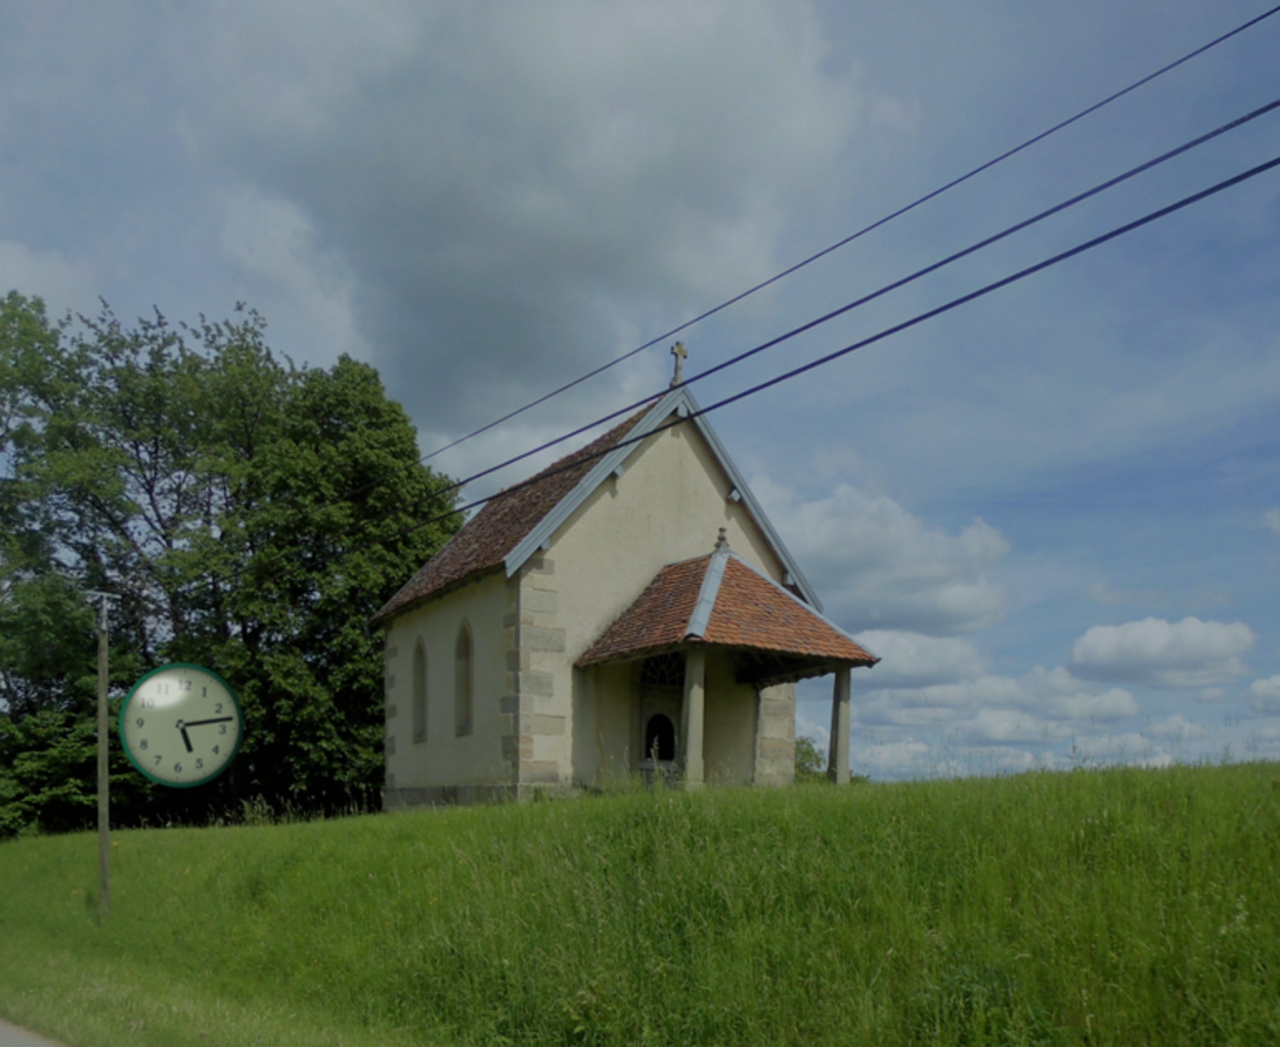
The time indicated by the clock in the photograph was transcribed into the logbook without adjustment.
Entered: 5:13
